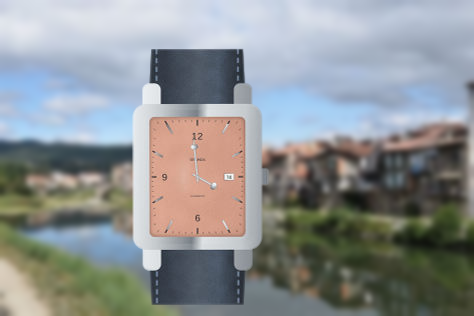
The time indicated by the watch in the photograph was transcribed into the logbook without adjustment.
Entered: 3:59
